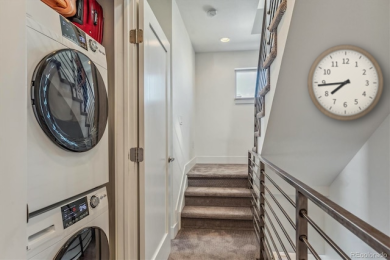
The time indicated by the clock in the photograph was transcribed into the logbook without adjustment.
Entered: 7:44
